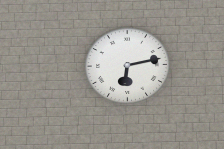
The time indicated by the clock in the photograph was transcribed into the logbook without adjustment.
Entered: 6:13
